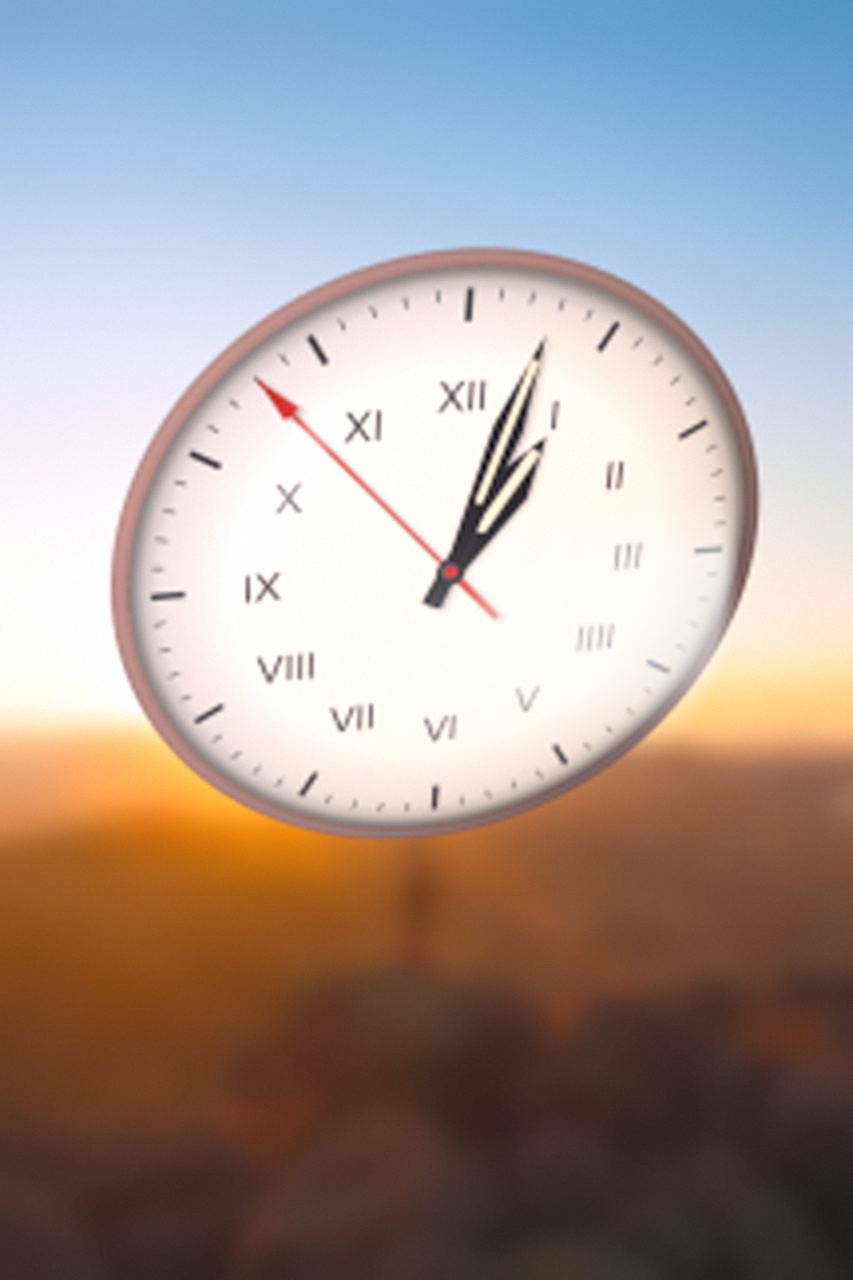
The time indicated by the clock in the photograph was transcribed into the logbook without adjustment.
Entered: 1:02:53
